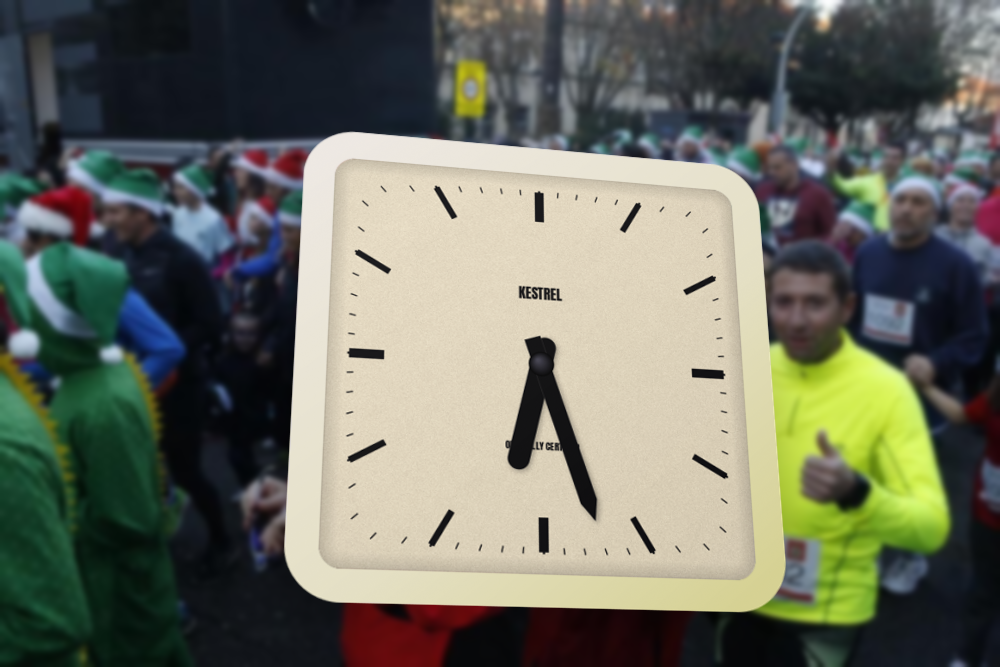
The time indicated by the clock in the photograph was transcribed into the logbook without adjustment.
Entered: 6:27
